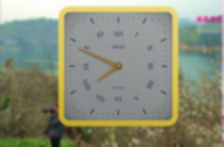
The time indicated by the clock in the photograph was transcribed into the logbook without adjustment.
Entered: 7:49
